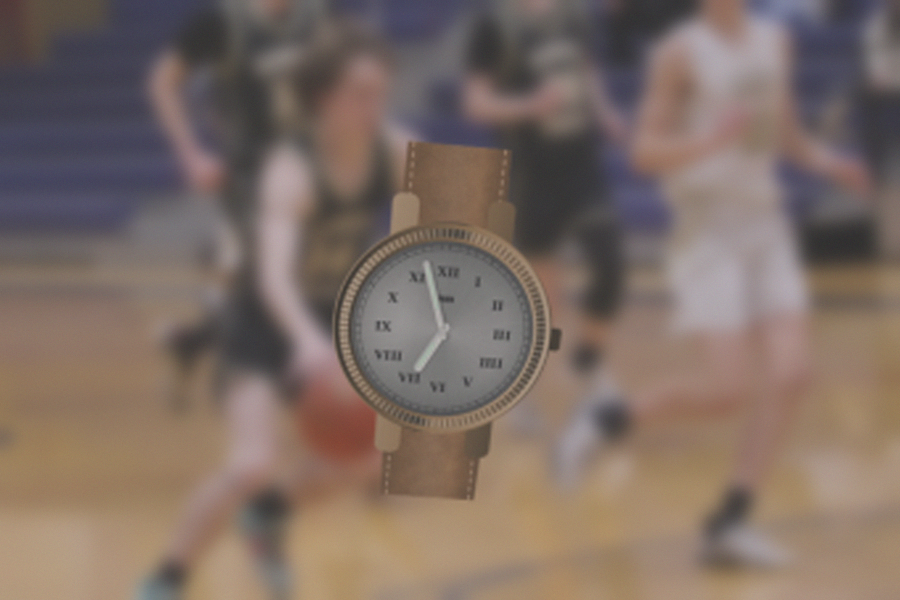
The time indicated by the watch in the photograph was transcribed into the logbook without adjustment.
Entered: 6:57
